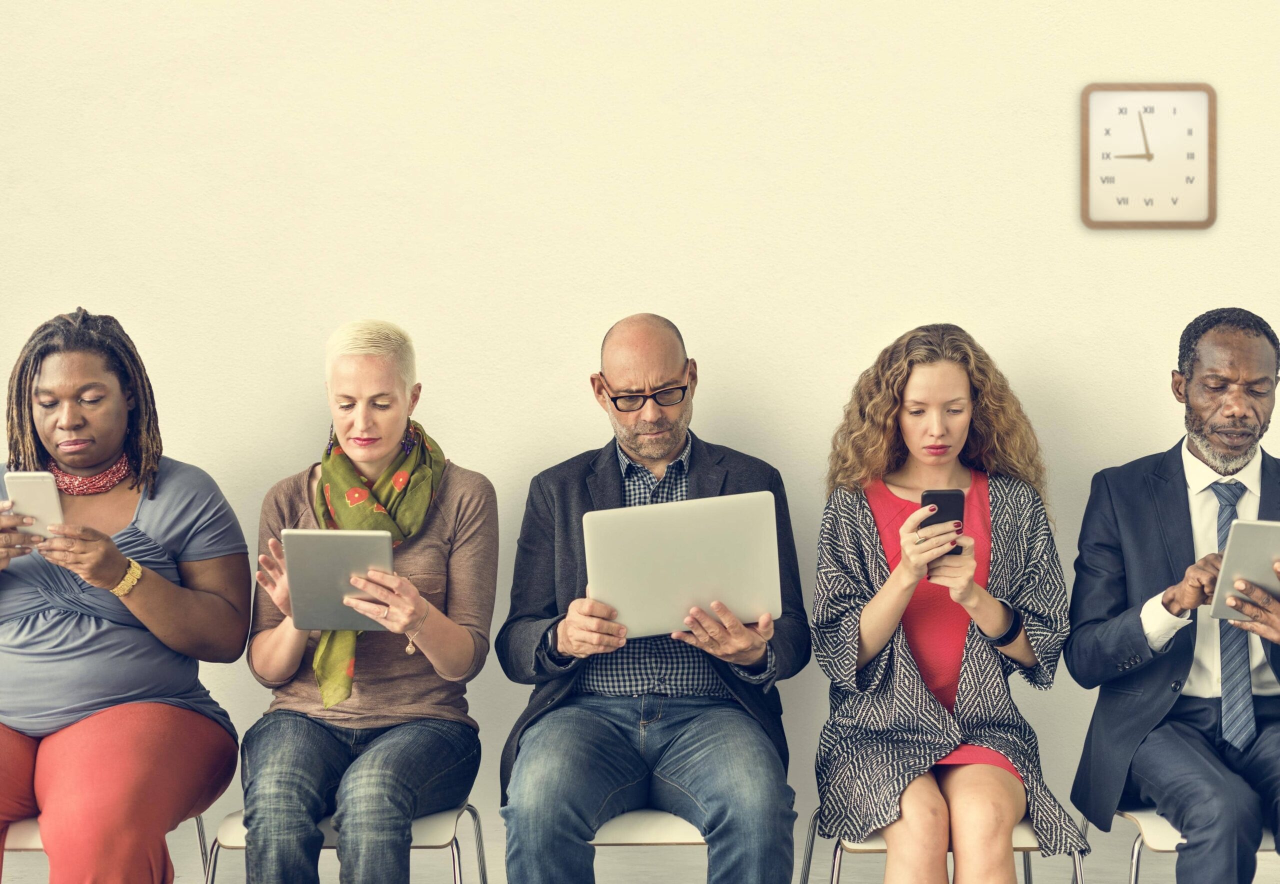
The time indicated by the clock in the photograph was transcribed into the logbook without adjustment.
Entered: 8:58
